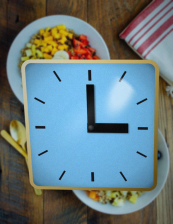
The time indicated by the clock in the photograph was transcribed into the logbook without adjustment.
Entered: 3:00
